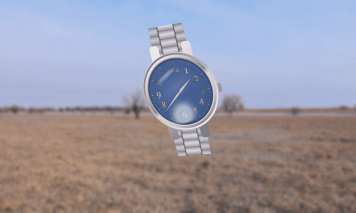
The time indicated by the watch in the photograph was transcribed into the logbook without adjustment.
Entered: 1:38
